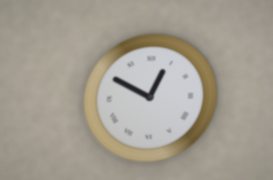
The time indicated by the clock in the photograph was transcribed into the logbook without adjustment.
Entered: 12:50
